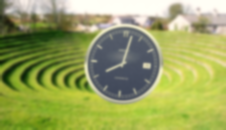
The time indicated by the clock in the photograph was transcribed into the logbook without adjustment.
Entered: 8:02
